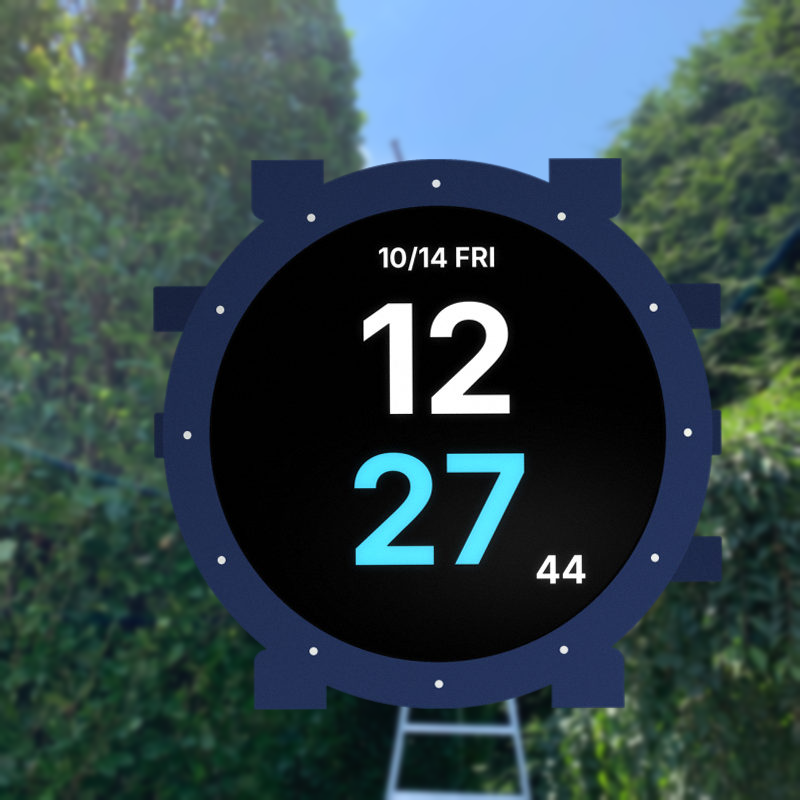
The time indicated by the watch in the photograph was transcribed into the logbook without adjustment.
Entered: 12:27:44
